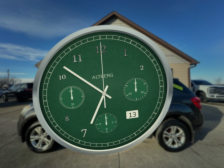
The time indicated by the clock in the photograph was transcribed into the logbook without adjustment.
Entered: 6:52
